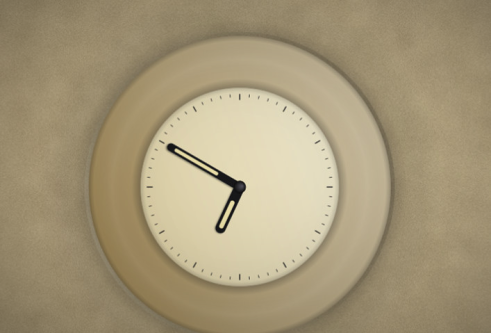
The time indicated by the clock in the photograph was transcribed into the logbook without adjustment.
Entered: 6:50
